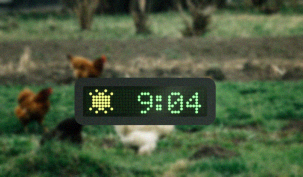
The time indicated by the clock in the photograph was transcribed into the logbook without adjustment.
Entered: 9:04
